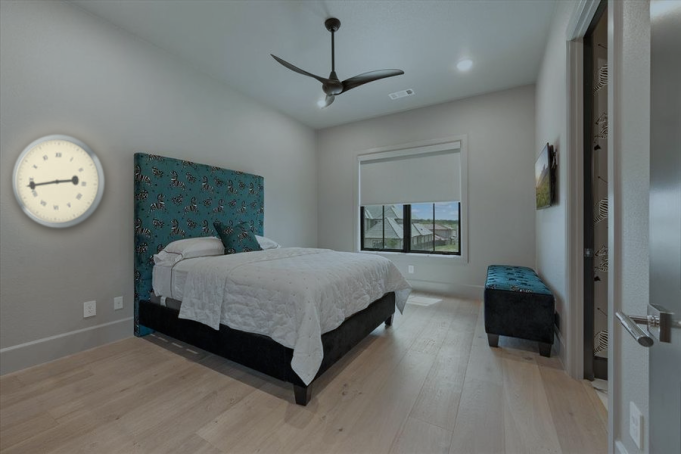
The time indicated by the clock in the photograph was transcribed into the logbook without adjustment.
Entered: 2:43
